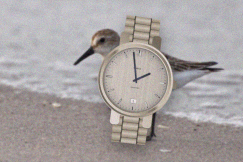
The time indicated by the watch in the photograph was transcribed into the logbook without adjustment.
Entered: 1:58
